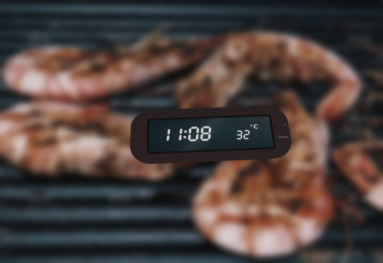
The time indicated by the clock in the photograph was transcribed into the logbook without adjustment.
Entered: 11:08
